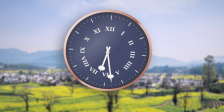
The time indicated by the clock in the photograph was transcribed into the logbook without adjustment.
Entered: 6:28
